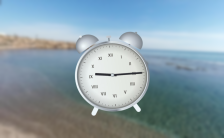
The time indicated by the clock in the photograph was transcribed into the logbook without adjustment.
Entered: 9:15
